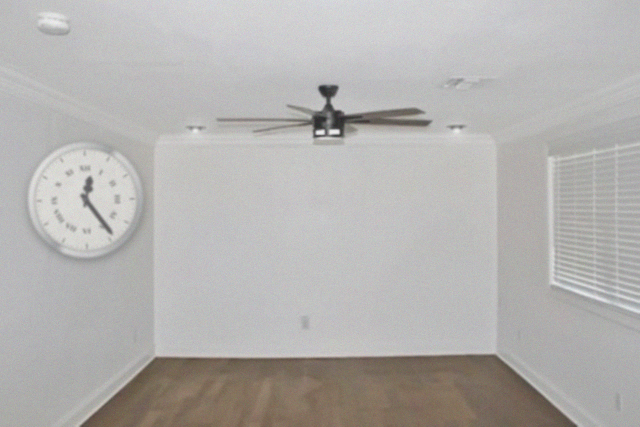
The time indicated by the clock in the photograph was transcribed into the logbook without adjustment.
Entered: 12:24
